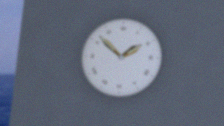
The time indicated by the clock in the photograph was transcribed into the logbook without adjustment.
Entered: 1:52
